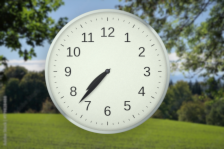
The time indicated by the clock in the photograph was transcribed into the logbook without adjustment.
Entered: 7:37
